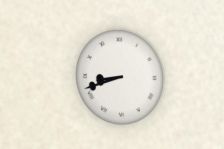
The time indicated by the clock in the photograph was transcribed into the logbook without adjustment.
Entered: 8:42
